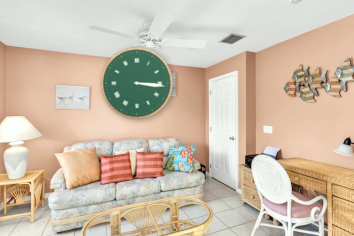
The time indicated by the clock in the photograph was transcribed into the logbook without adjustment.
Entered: 3:16
